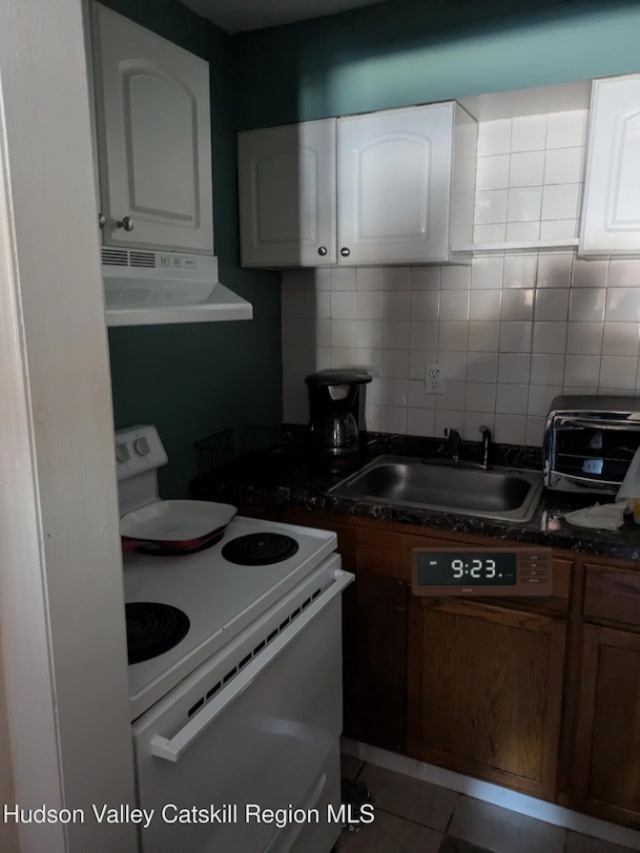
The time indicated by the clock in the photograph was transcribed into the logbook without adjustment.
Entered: 9:23
